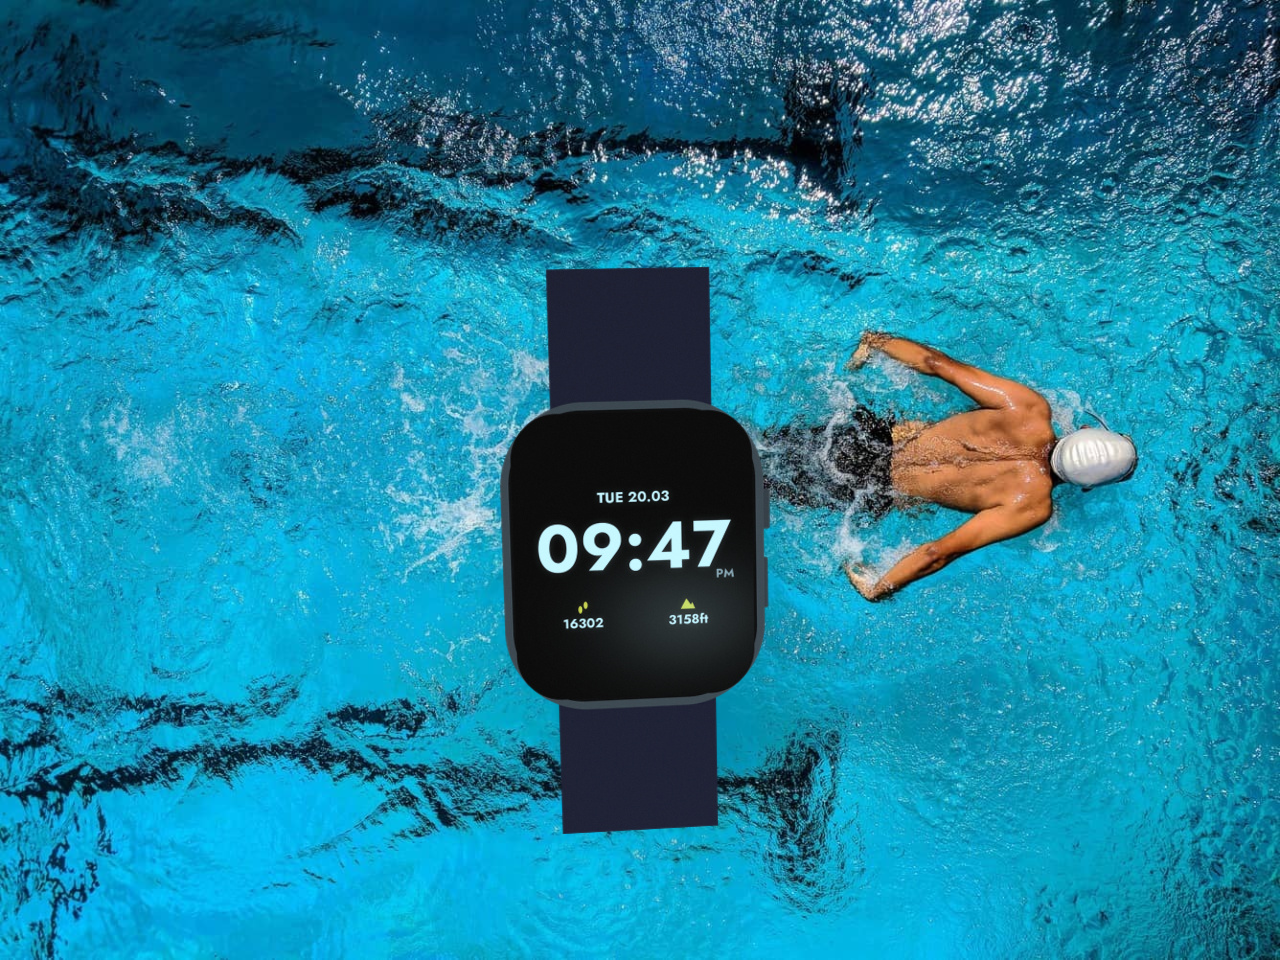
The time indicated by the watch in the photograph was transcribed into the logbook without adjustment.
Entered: 9:47
